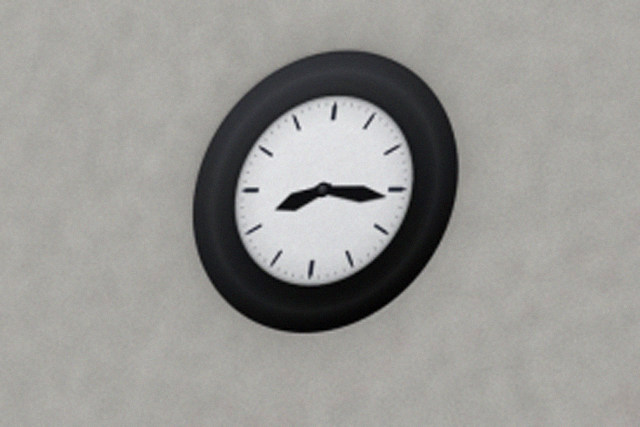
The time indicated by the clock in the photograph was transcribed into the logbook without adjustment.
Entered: 8:16
